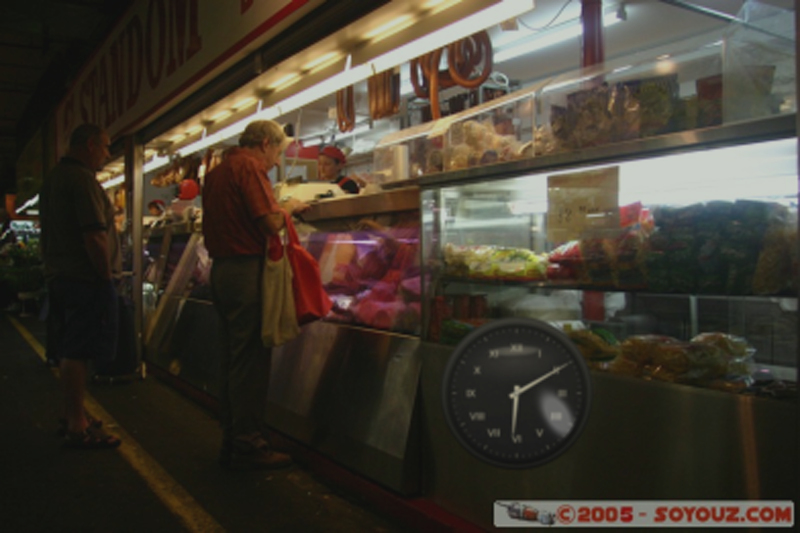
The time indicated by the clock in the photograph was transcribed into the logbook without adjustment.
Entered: 6:10
